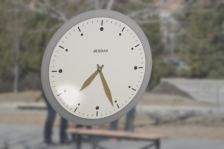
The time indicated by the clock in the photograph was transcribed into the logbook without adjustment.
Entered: 7:26
